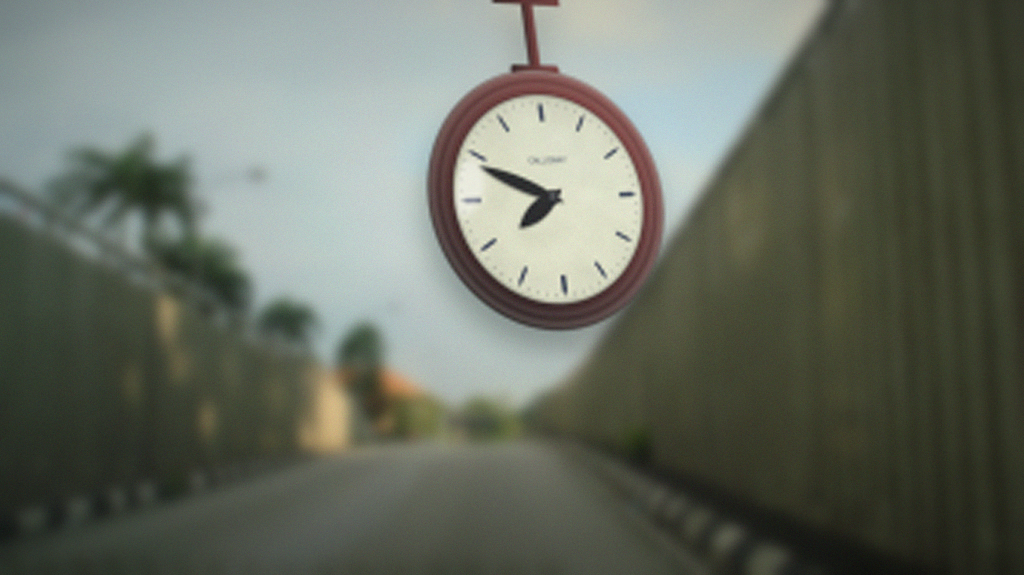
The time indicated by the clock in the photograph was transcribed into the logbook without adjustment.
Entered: 7:49
